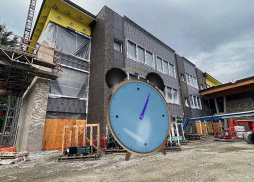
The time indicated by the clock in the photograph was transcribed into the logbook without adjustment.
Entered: 1:05
